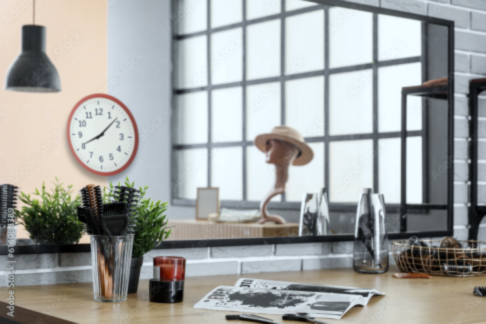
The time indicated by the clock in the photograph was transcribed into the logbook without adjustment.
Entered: 8:08
